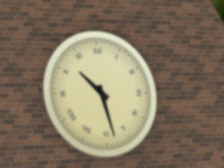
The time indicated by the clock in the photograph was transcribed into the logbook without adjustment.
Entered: 10:28
